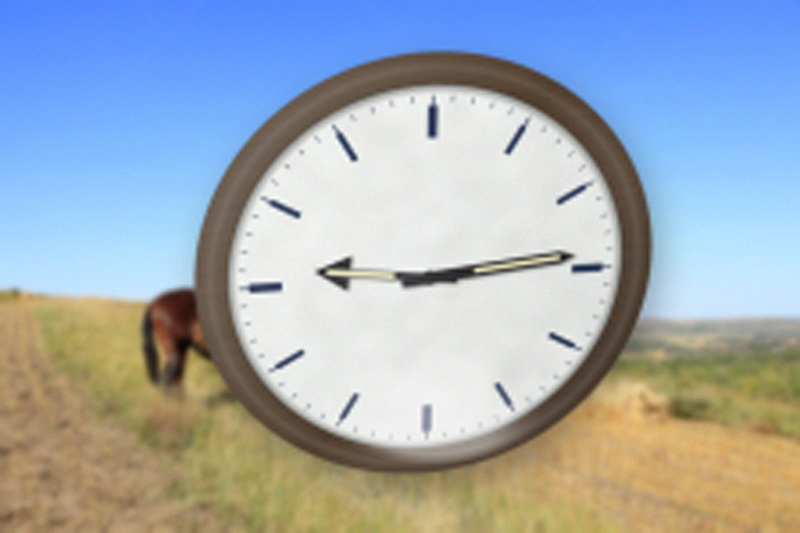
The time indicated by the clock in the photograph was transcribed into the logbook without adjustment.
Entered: 9:14
